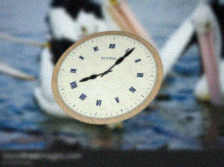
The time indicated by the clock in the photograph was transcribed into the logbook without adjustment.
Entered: 8:06
